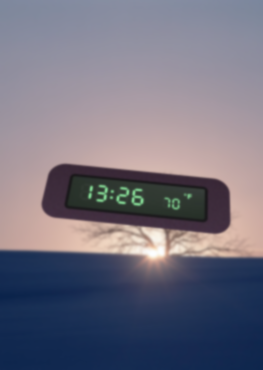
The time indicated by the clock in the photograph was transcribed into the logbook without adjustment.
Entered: 13:26
